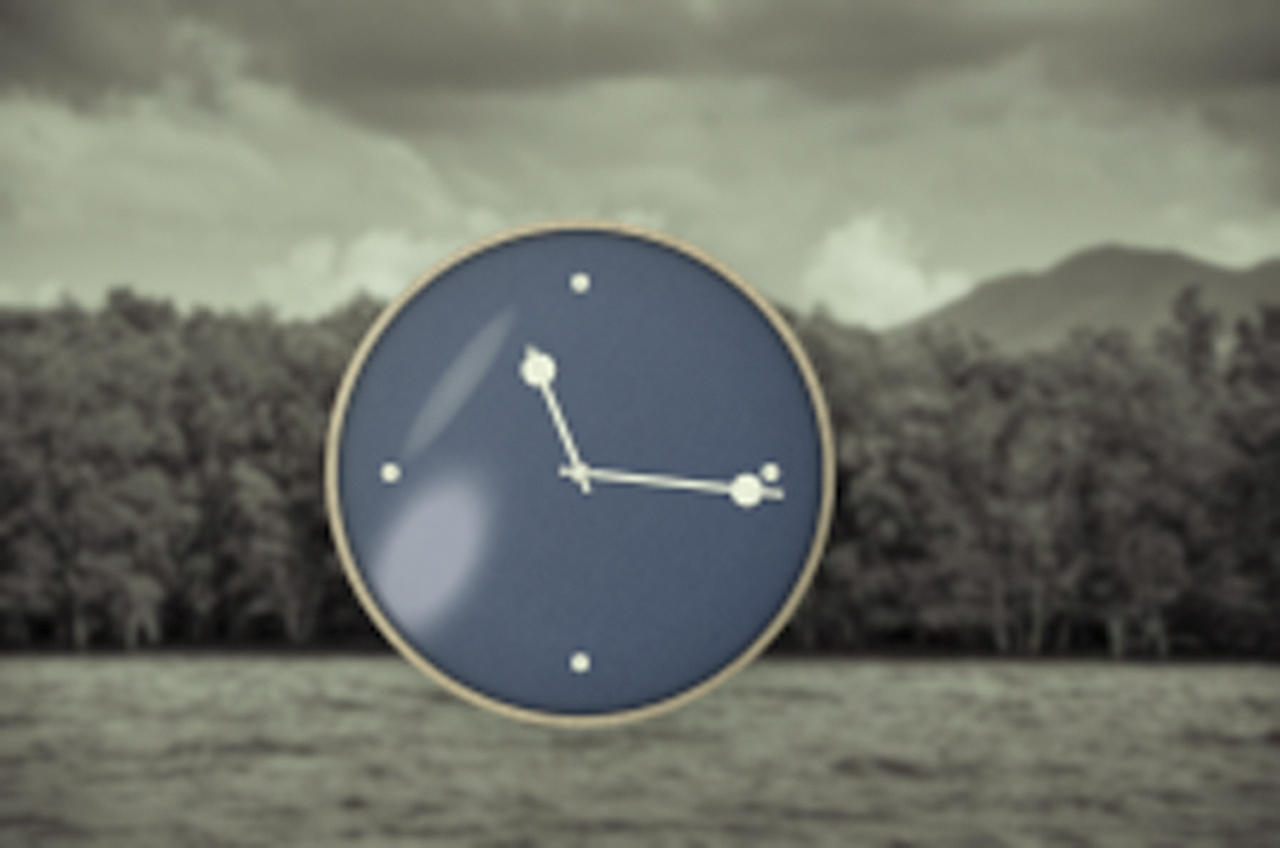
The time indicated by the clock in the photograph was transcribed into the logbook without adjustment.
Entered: 11:16
